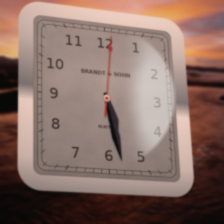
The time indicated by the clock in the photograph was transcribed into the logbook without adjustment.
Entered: 5:28:01
